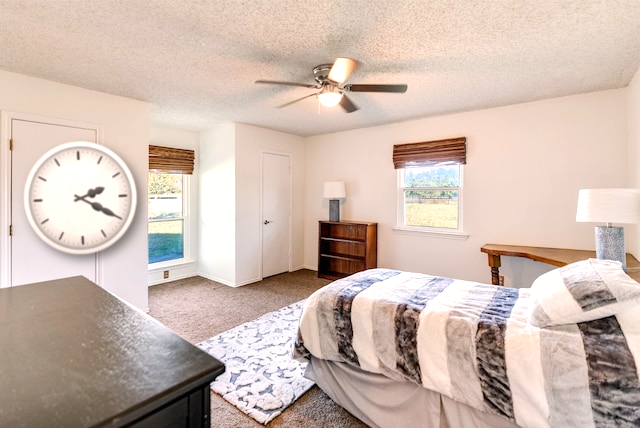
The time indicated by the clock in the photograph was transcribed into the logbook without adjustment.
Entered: 2:20
